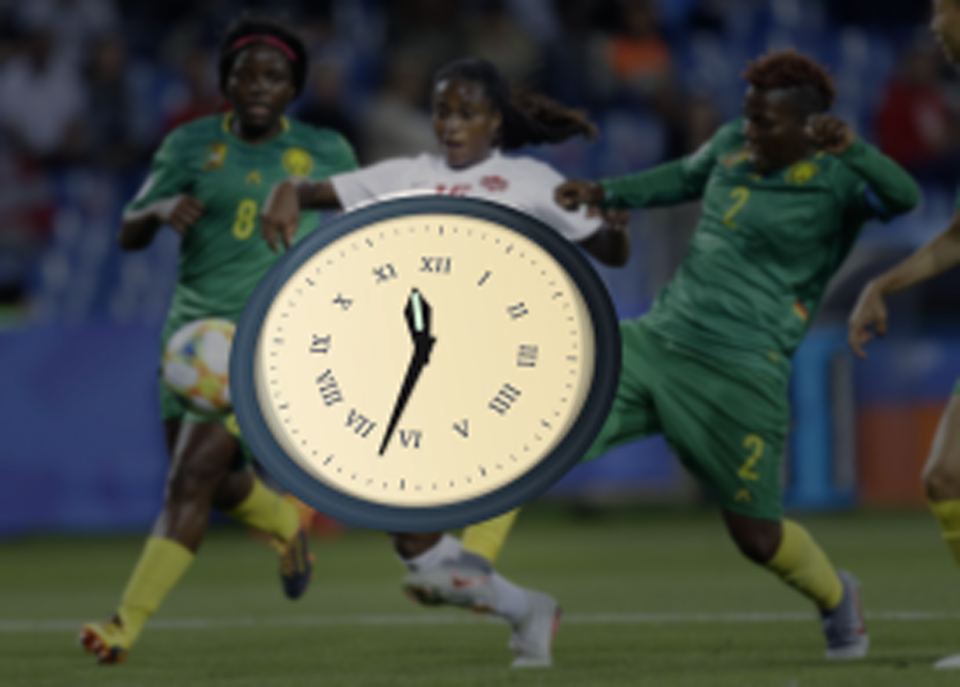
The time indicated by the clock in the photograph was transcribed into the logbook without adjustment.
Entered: 11:32
